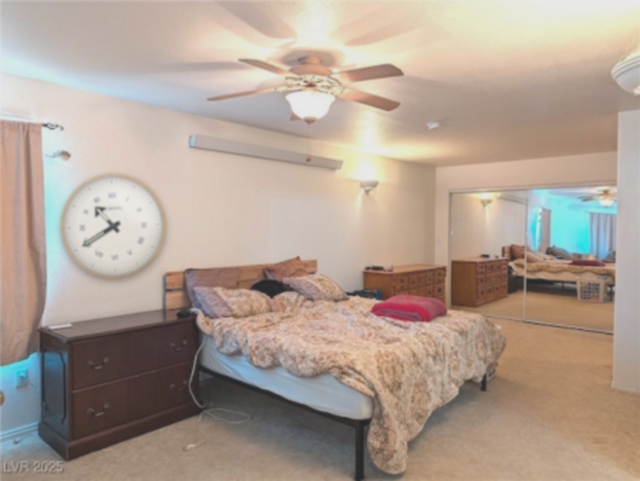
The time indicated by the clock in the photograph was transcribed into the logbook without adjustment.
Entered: 10:40
